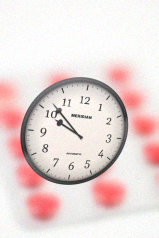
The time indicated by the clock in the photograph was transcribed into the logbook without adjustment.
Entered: 9:52
